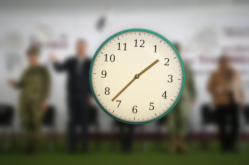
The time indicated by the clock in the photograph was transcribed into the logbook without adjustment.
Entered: 1:37
